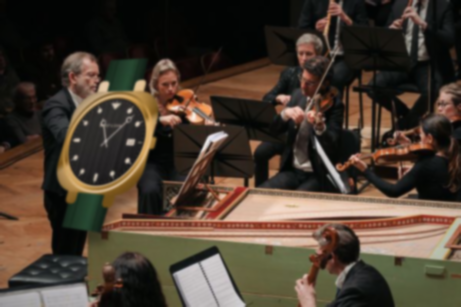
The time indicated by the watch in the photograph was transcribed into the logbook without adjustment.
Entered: 11:07
